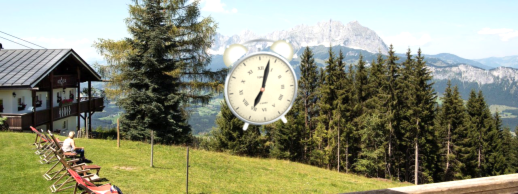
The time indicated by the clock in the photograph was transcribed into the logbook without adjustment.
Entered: 7:03
